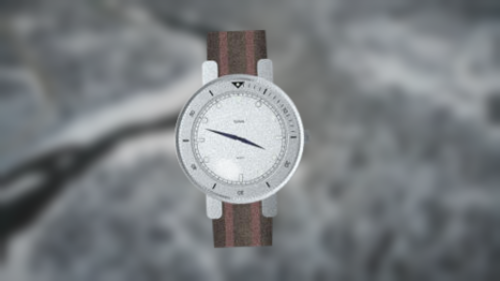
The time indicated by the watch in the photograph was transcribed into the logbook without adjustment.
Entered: 3:48
